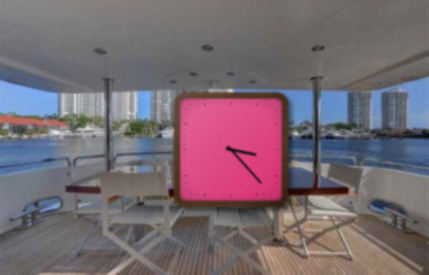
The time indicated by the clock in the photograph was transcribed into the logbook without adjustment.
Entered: 3:23
